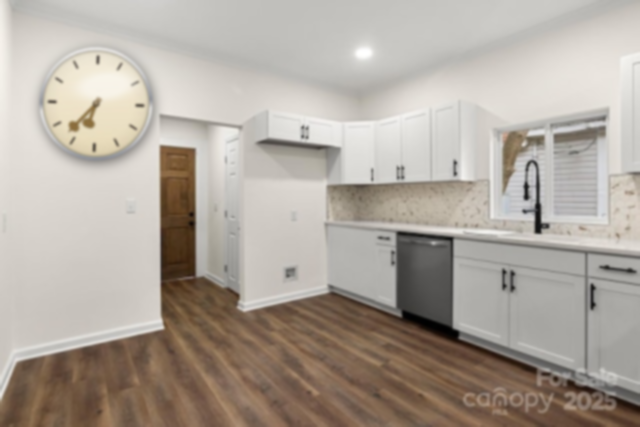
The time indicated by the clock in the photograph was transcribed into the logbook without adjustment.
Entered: 6:37
